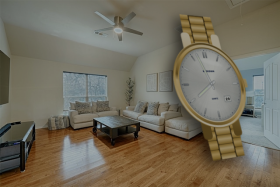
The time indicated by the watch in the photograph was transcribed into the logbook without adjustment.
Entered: 7:57
